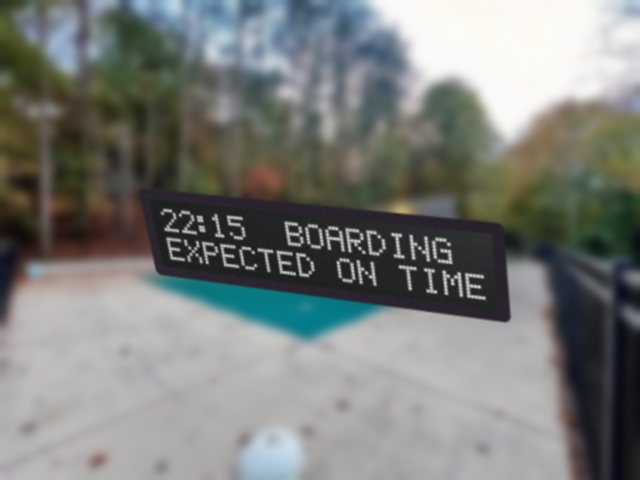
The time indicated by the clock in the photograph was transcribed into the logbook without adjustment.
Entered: 22:15
